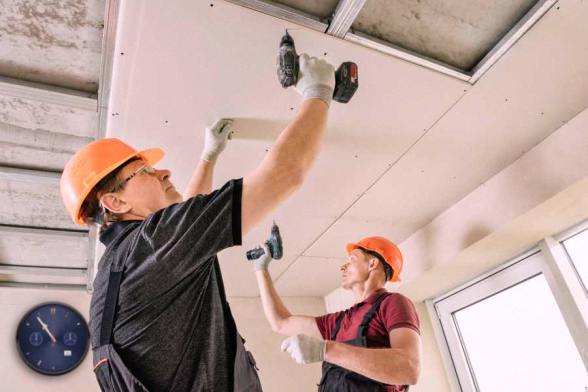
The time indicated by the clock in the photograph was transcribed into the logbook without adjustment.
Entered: 10:54
